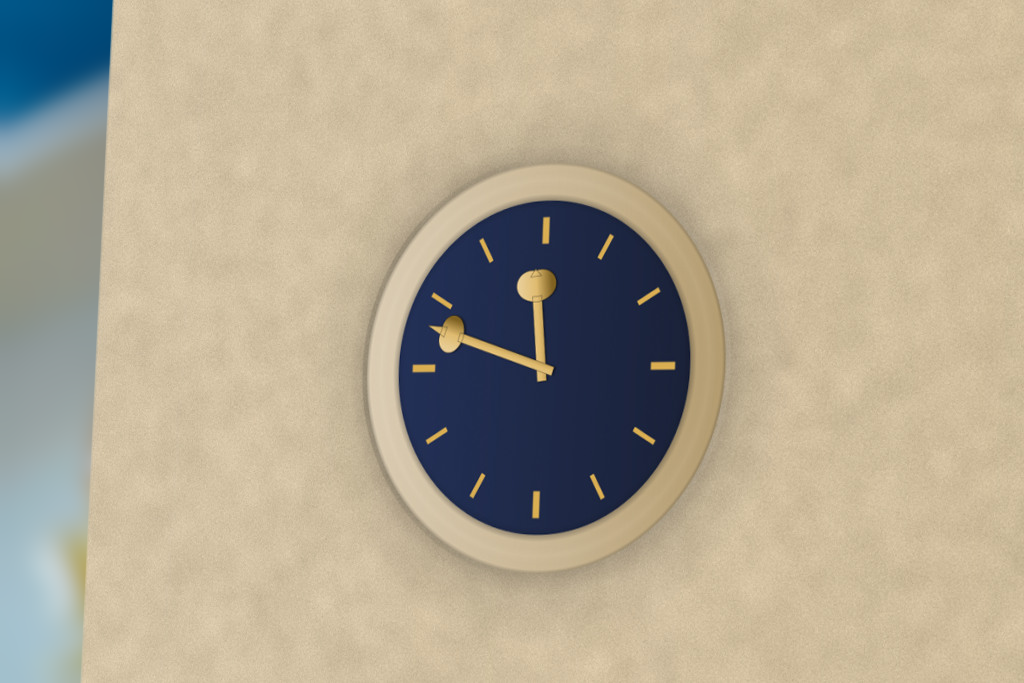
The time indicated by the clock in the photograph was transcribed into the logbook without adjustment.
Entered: 11:48
